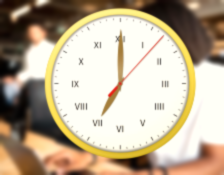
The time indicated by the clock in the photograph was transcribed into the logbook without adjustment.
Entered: 7:00:07
